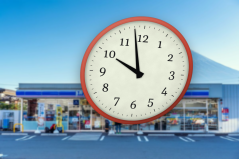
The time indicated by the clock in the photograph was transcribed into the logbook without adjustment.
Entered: 9:58
